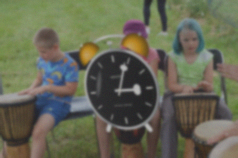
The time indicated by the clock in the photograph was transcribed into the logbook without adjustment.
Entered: 3:04
